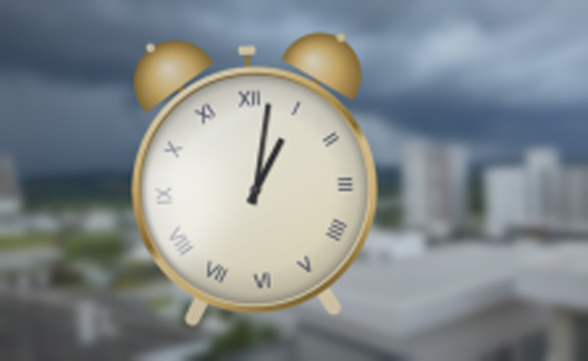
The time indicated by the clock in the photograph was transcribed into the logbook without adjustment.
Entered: 1:02
